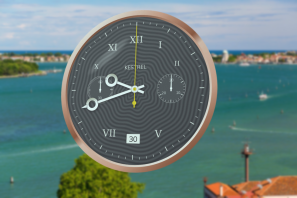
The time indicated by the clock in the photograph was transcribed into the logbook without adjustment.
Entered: 9:42
